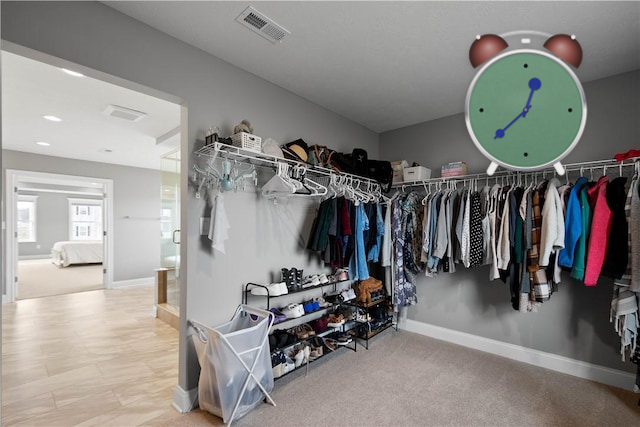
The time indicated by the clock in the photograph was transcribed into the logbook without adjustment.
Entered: 12:38
